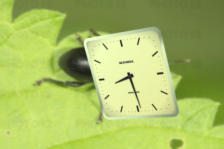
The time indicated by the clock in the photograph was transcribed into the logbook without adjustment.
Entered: 8:29
